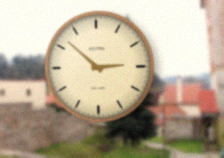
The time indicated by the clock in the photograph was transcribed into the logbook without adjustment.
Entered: 2:52
